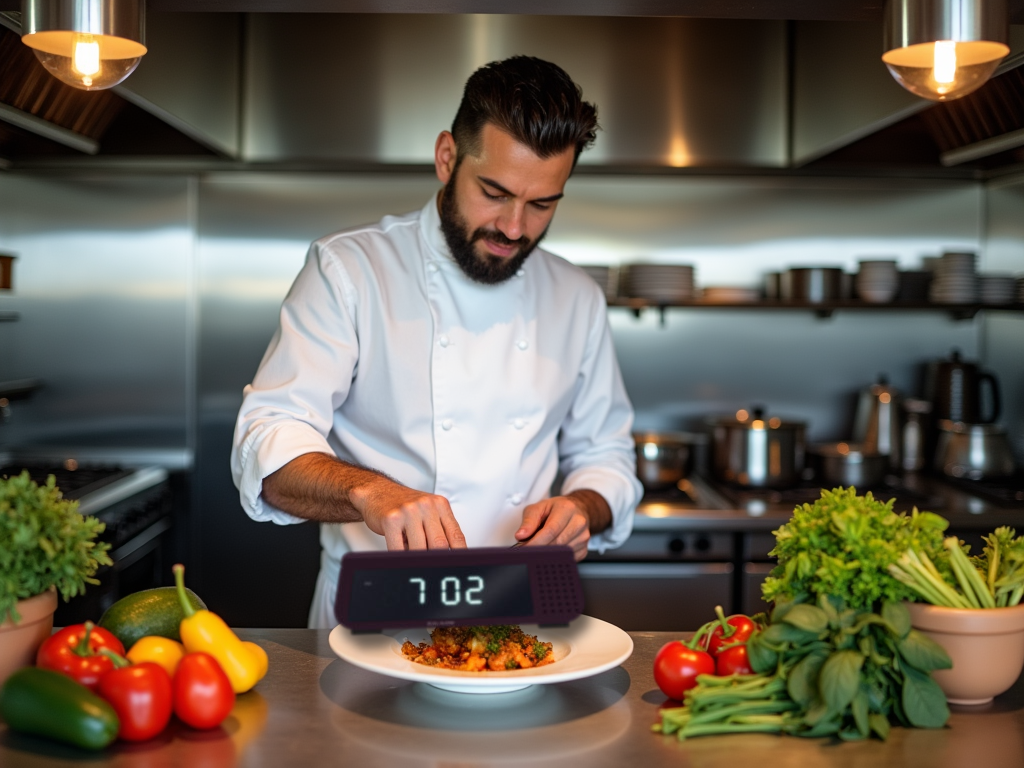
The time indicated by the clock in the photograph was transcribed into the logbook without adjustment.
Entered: 7:02
